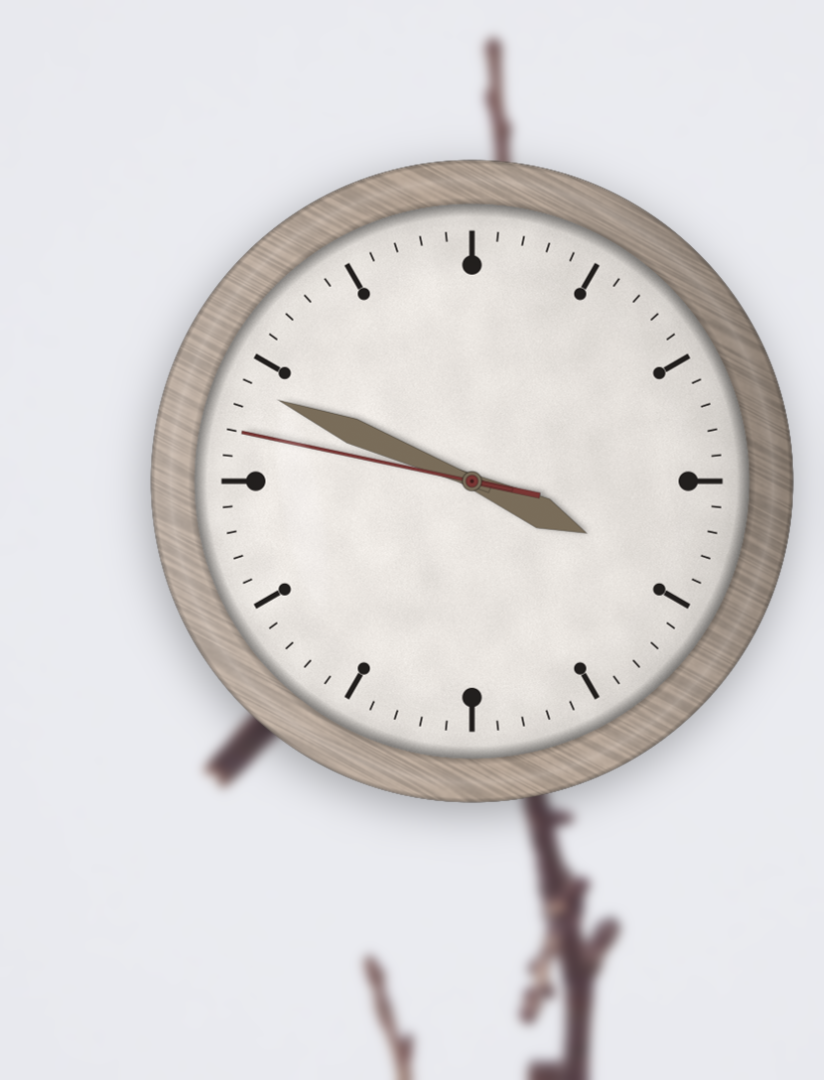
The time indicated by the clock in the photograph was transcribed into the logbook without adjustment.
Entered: 3:48:47
